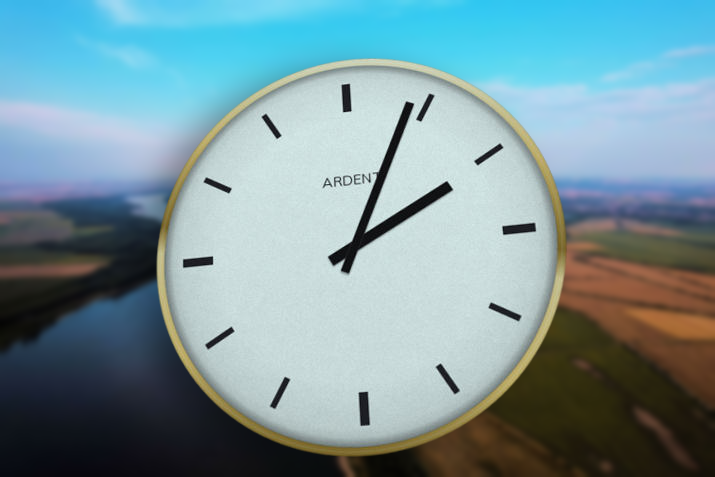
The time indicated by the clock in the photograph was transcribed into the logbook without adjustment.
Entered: 2:04
